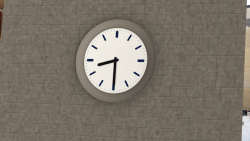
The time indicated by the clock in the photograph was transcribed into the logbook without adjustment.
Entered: 8:30
